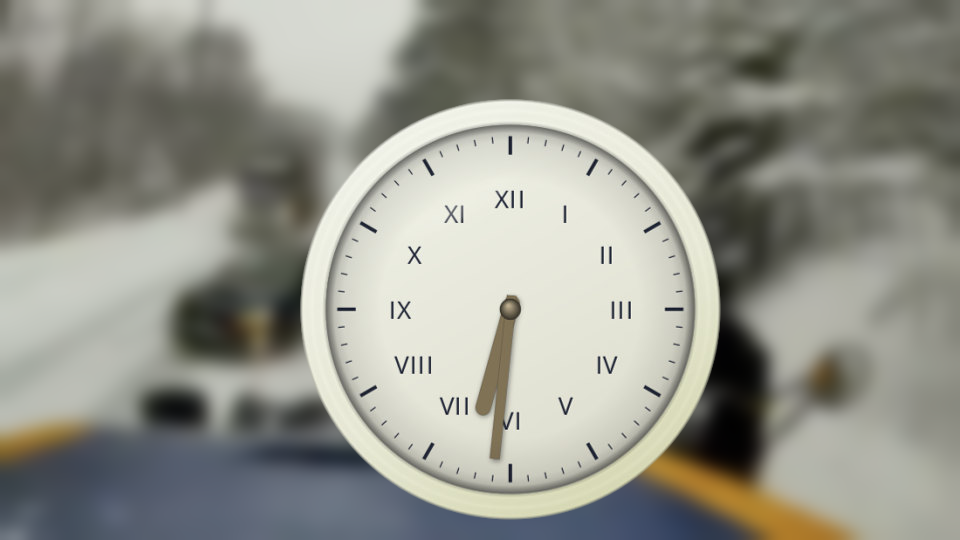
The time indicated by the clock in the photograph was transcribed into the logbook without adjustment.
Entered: 6:31
